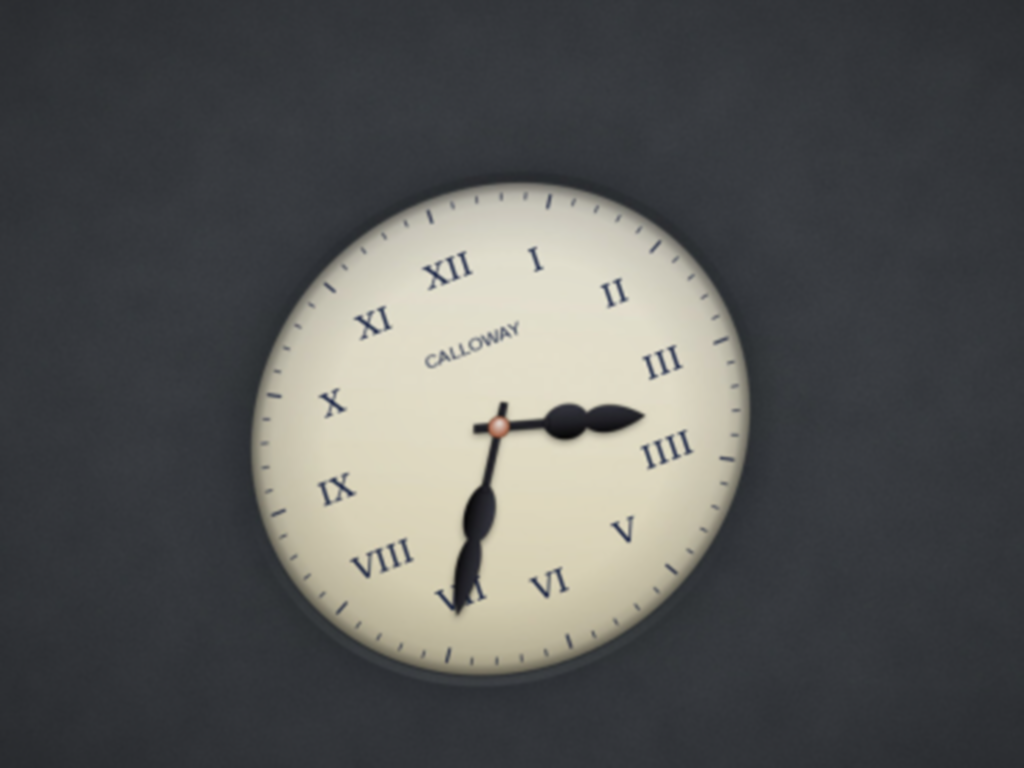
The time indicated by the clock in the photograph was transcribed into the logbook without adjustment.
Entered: 3:35
